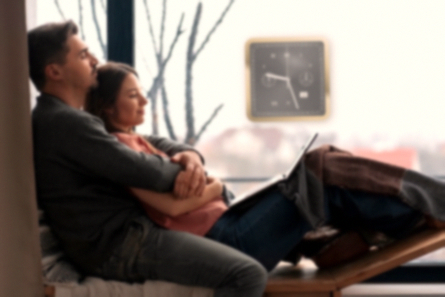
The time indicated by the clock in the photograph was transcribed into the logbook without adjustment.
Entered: 9:27
